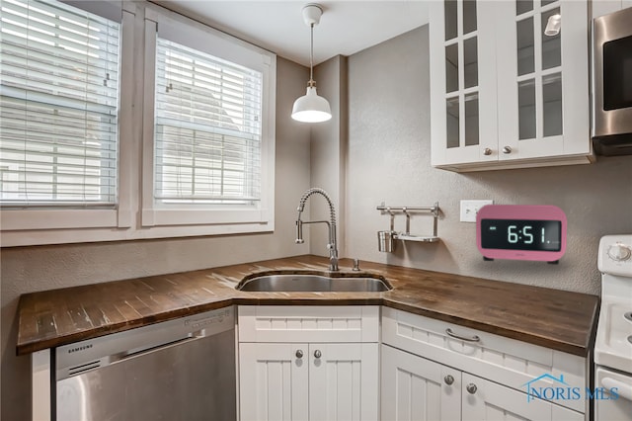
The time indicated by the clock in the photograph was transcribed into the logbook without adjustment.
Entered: 6:51
